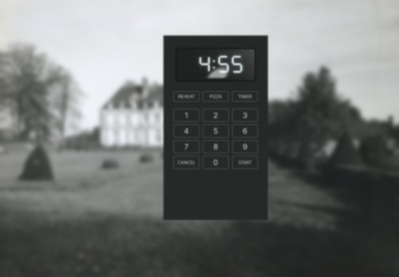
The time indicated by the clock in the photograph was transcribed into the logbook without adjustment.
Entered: 4:55
